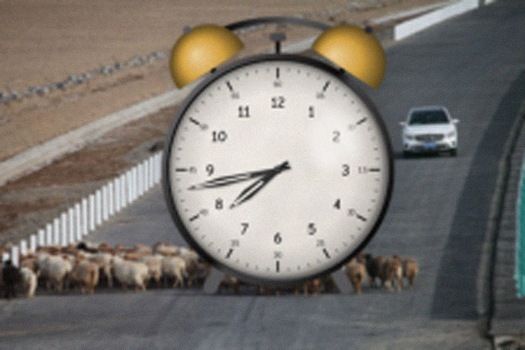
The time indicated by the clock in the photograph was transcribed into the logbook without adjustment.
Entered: 7:43
